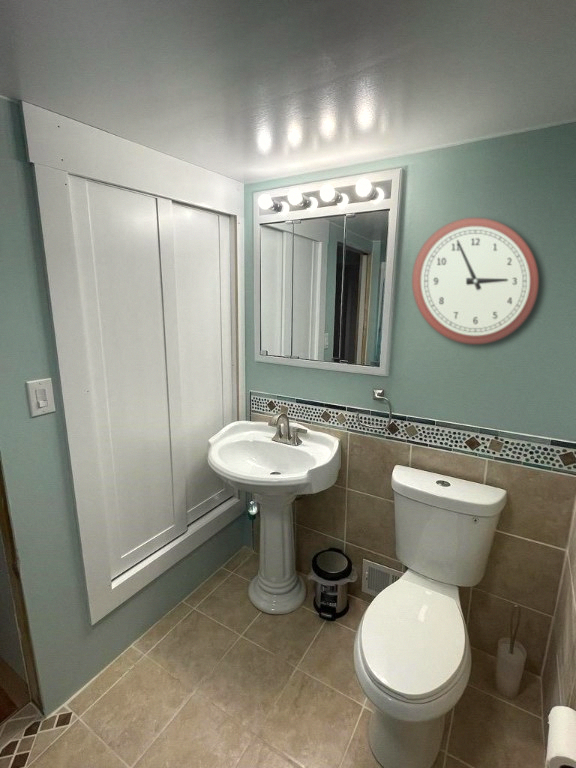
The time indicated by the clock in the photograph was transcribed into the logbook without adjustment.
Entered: 2:56
